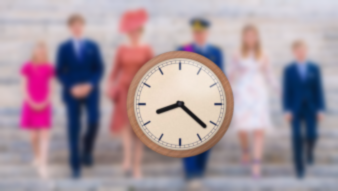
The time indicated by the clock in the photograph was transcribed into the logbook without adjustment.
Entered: 8:22
